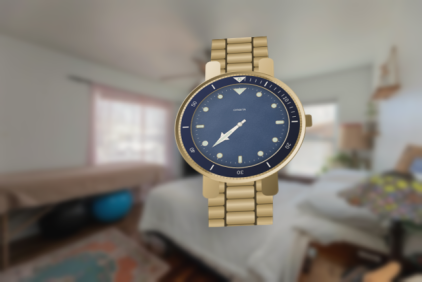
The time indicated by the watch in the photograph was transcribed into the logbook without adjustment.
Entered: 7:38
